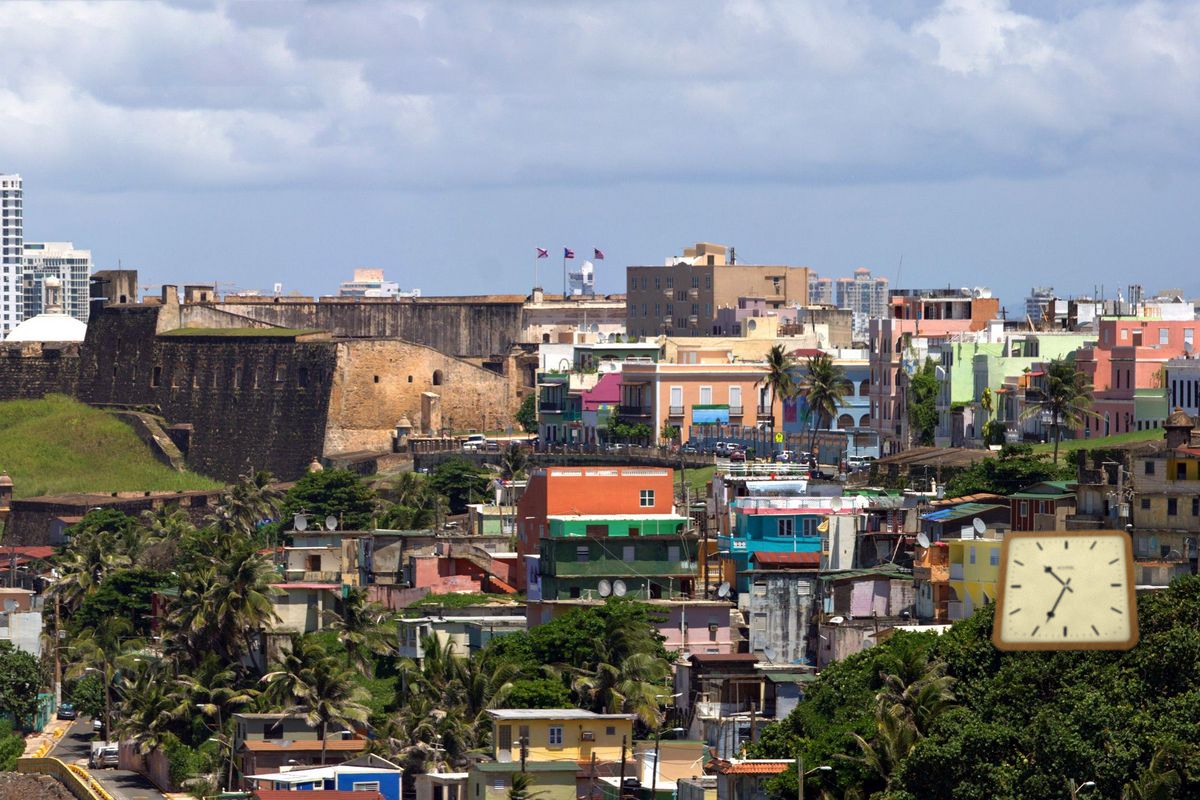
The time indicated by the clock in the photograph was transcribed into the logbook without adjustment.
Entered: 10:34
